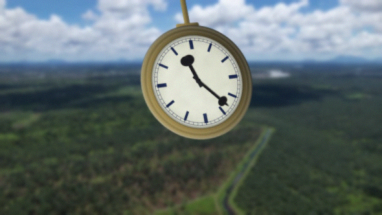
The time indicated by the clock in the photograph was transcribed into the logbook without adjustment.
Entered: 11:23
